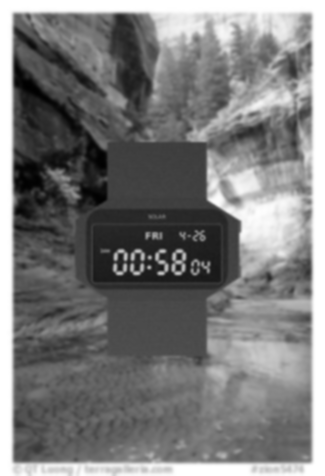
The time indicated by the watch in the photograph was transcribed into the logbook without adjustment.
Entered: 0:58:04
